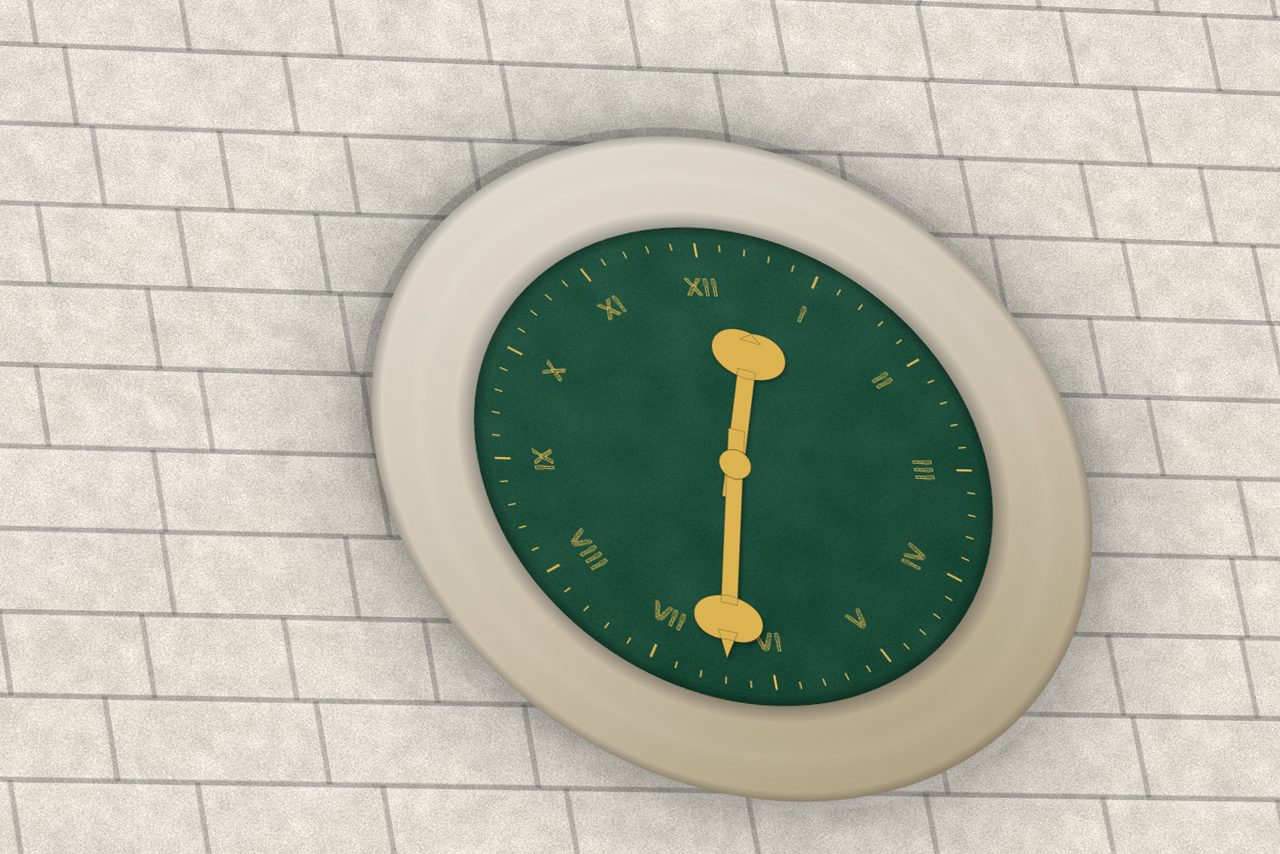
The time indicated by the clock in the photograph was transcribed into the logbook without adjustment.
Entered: 12:32
